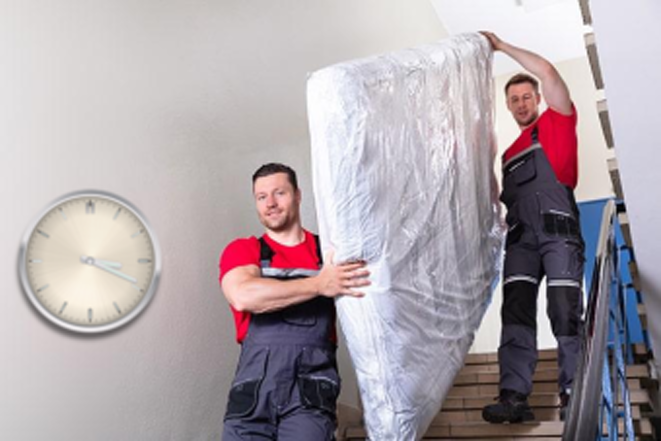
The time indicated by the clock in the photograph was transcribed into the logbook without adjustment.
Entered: 3:19
